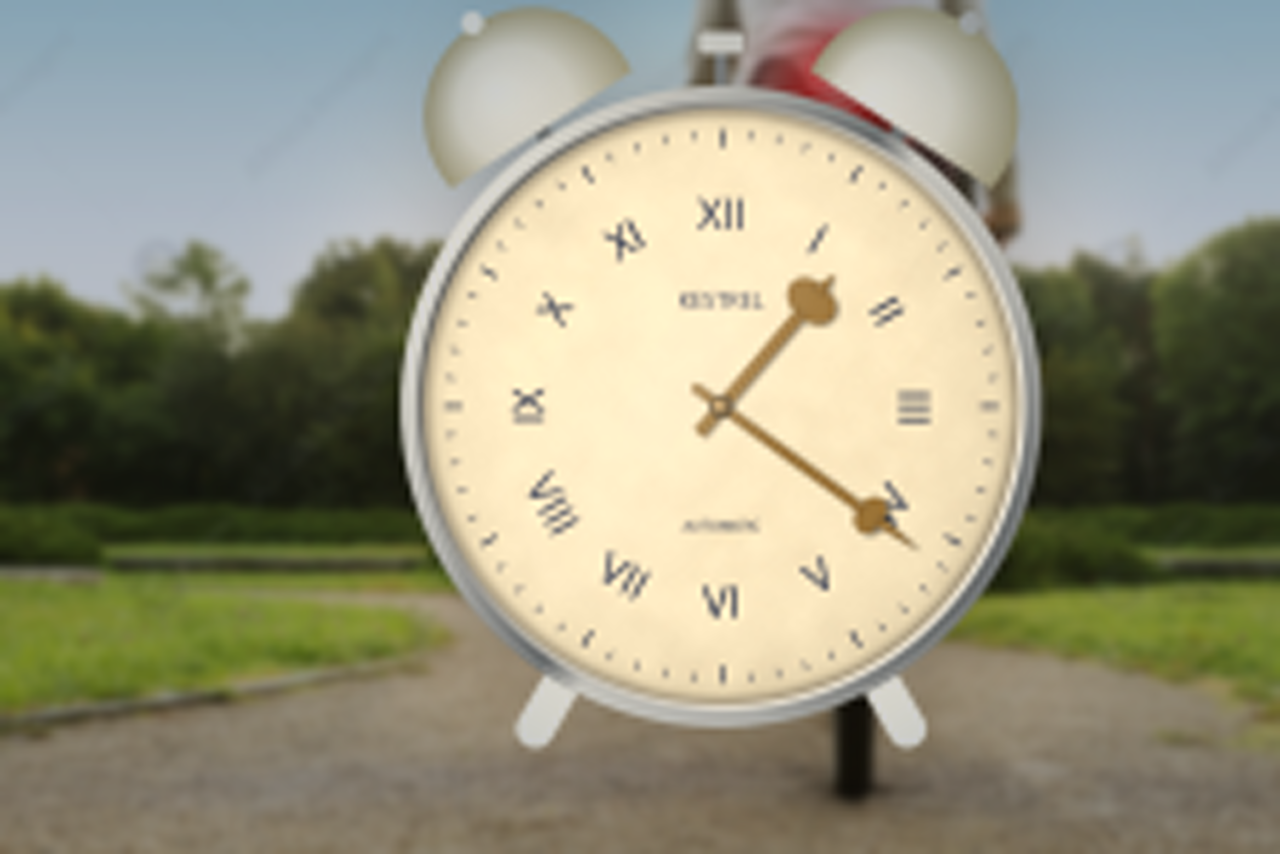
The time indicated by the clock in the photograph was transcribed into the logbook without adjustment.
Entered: 1:21
